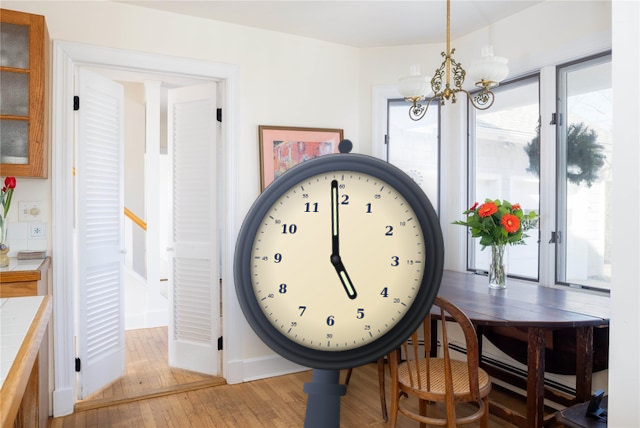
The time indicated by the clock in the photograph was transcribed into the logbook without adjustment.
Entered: 4:59
